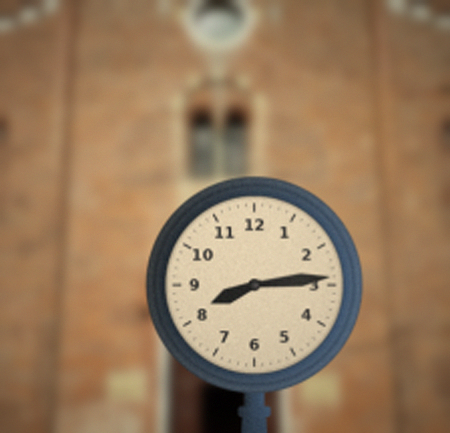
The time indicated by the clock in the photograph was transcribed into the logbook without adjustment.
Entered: 8:14
